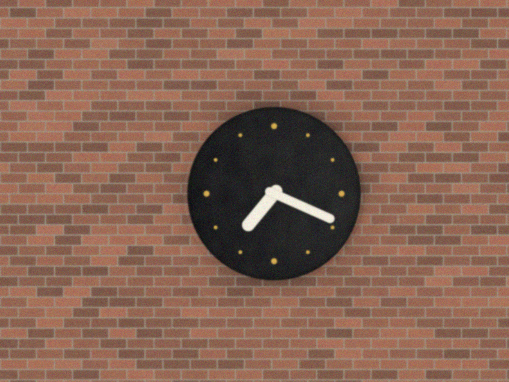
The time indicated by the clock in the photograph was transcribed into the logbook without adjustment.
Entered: 7:19
